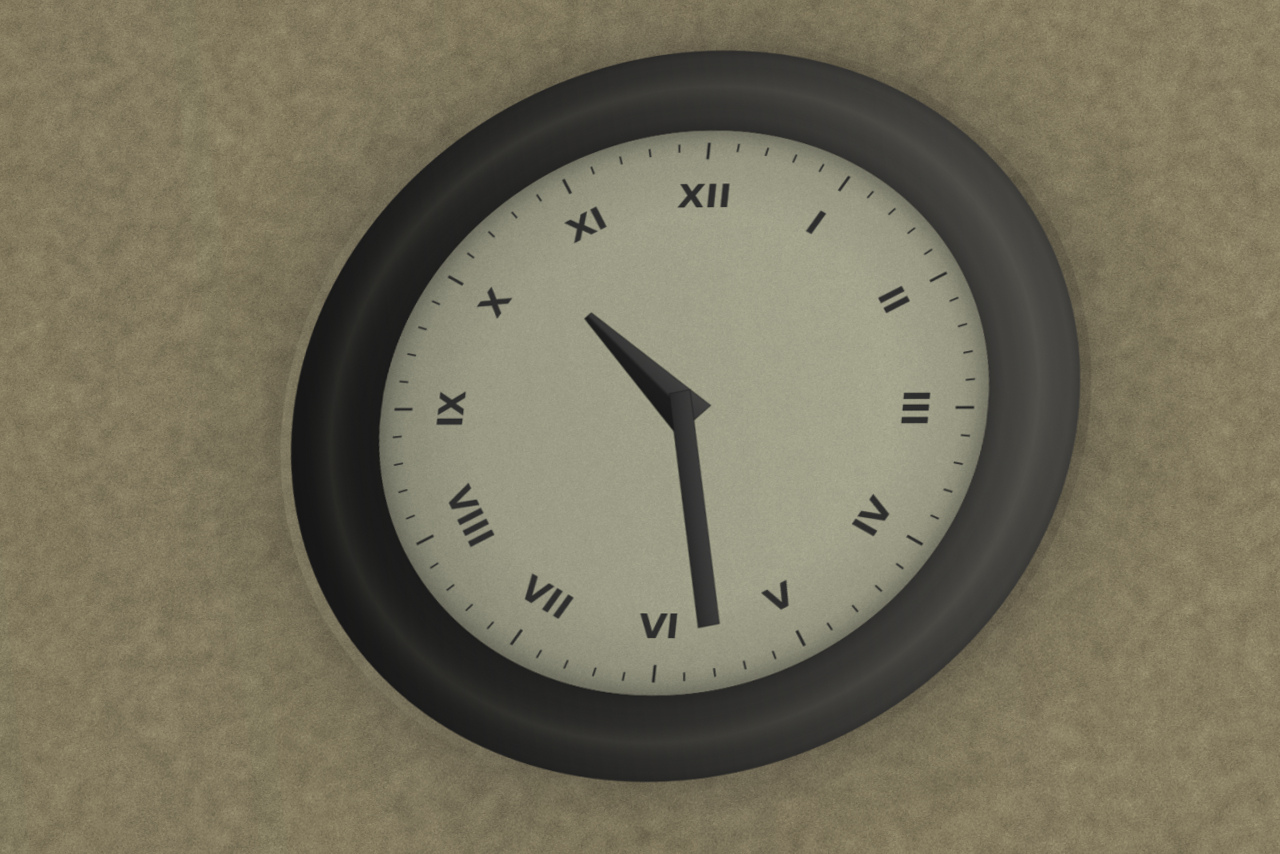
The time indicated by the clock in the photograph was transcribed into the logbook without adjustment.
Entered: 10:28
